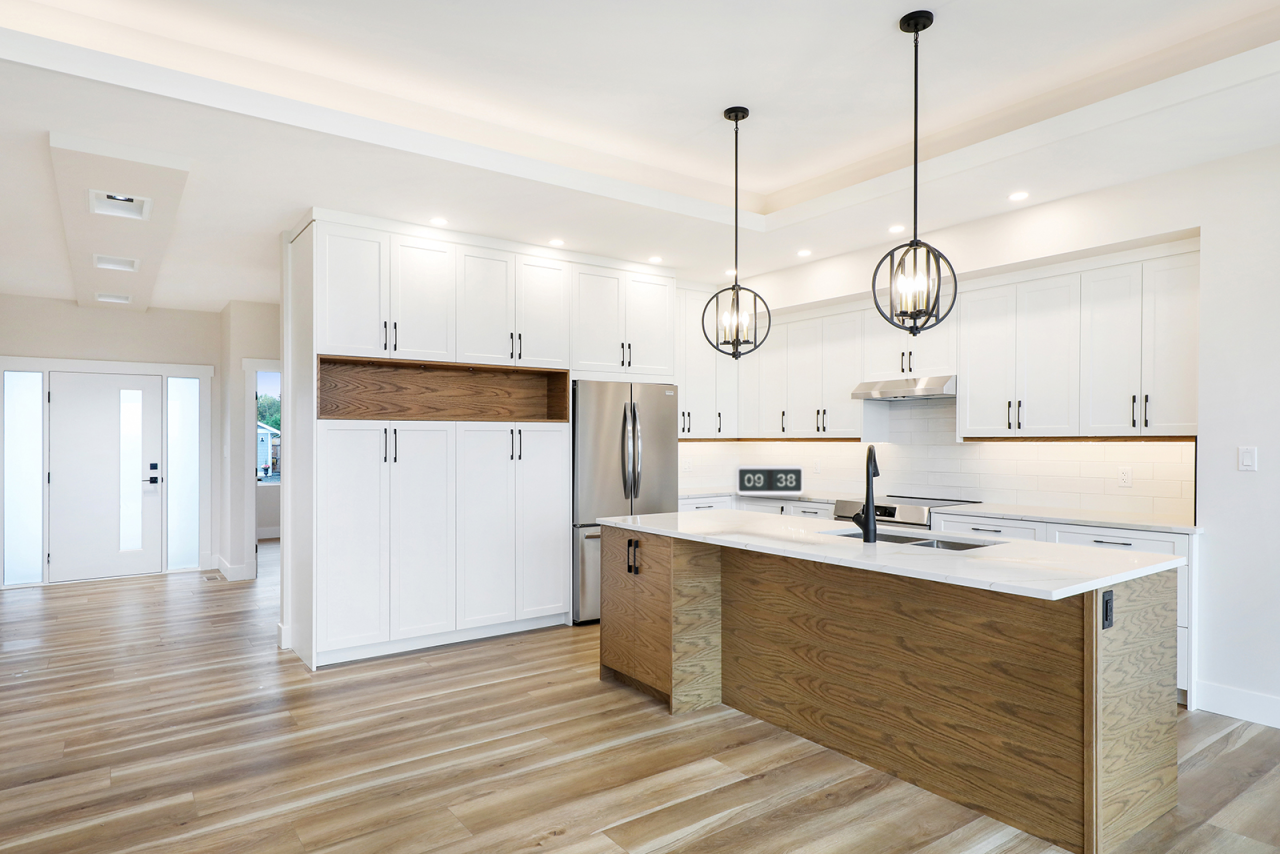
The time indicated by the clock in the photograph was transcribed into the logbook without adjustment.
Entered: 9:38
